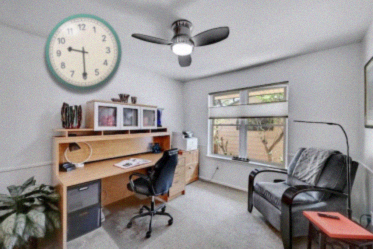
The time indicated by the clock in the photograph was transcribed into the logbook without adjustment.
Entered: 9:30
